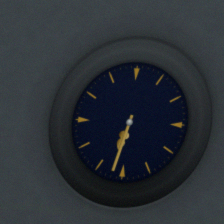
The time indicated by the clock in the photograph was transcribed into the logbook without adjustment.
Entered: 6:32
